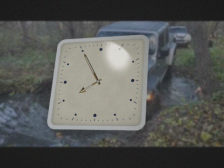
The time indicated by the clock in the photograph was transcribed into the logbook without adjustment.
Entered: 7:55
